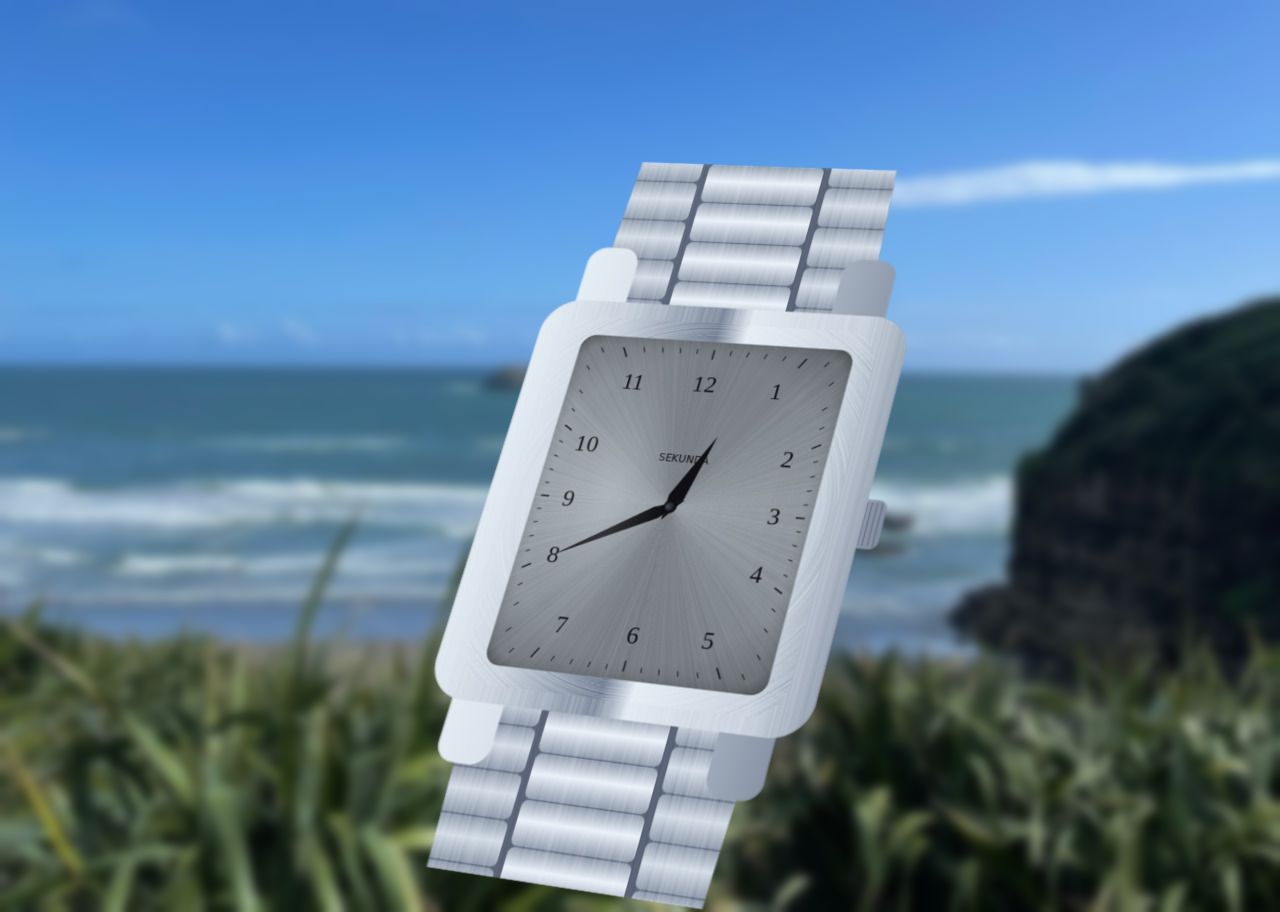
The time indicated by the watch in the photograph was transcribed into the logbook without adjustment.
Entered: 12:40
